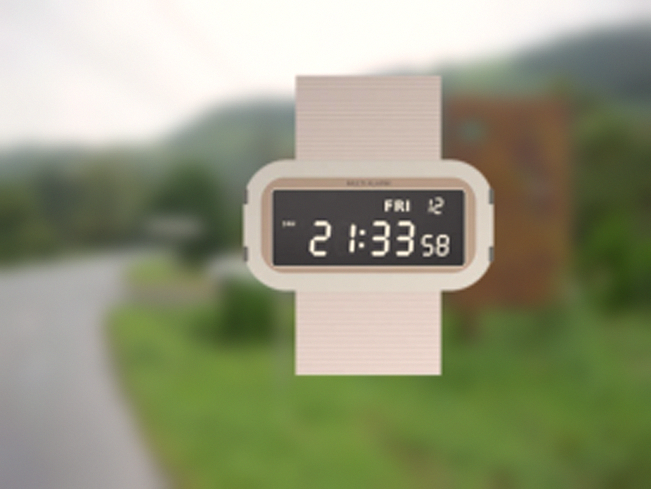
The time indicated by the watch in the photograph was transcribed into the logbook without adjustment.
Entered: 21:33:58
